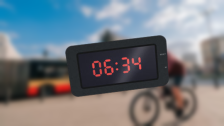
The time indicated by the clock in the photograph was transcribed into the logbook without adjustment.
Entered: 6:34
